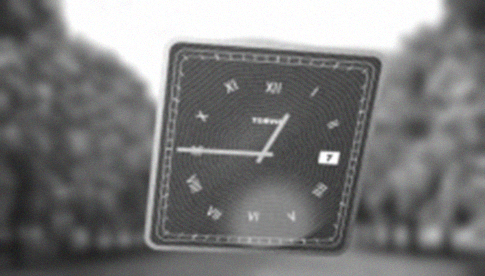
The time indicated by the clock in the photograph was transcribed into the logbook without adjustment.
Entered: 12:45
